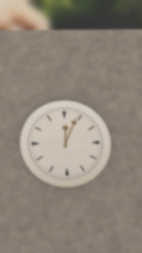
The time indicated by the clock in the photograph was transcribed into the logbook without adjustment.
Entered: 12:04
